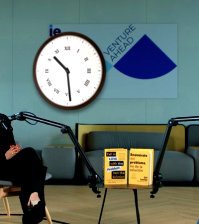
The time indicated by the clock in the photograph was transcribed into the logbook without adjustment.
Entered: 10:29
